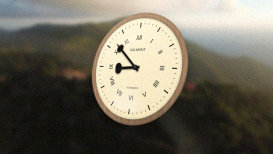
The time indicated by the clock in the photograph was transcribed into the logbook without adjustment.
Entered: 8:52
